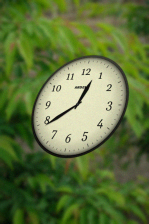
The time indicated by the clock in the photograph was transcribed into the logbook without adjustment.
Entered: 12:39
